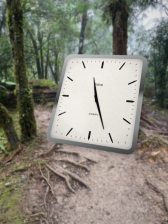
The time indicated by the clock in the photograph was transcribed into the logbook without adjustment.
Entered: 11:26
